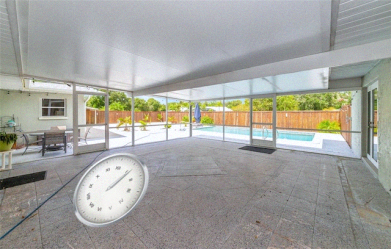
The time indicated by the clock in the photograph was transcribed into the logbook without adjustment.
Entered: 1:06
